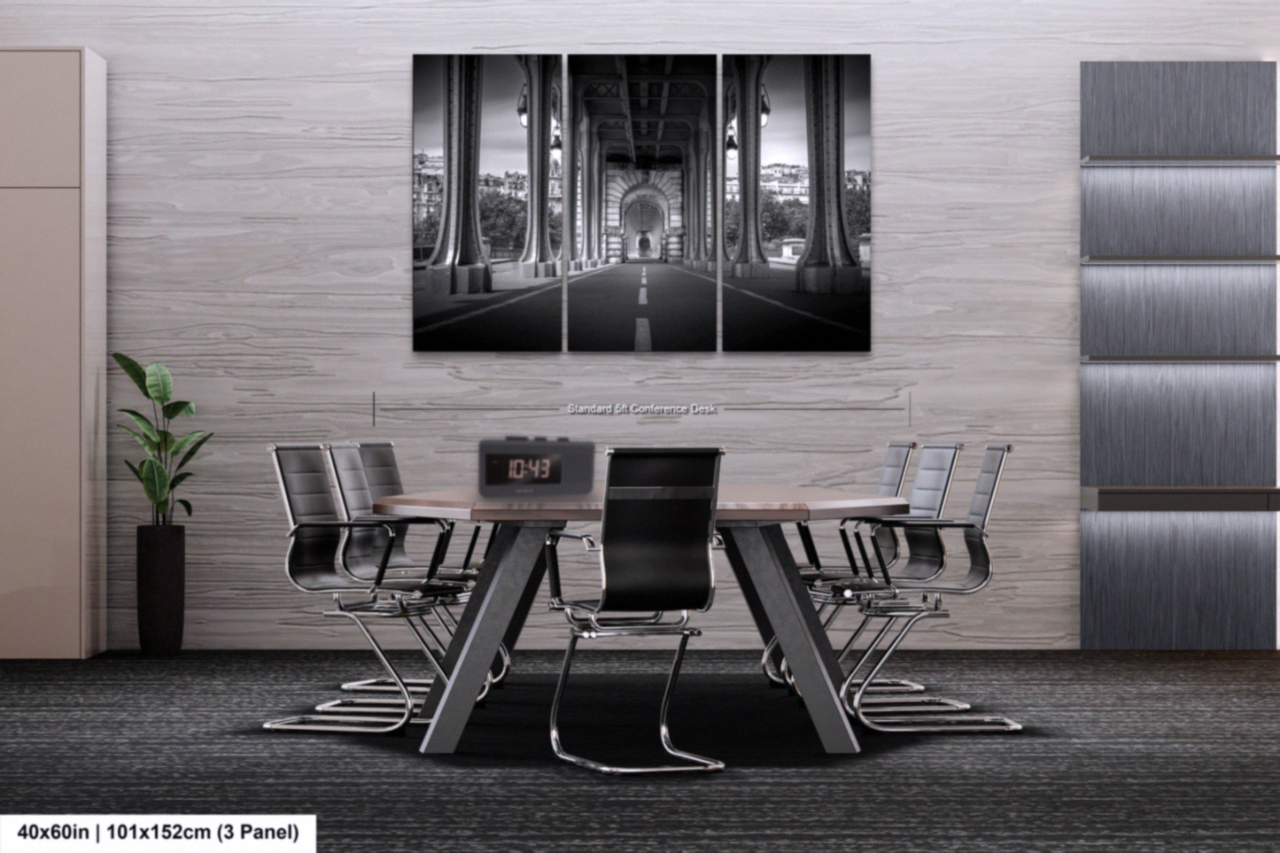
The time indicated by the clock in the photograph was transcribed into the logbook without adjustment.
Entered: 10:43
